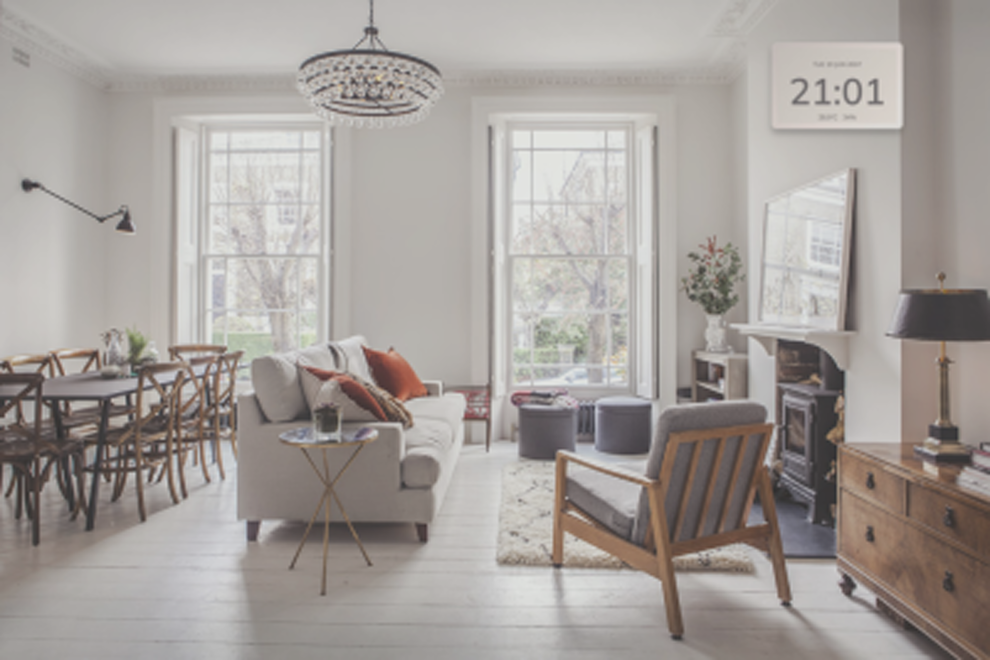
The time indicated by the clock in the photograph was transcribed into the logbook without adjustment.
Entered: 21:01
